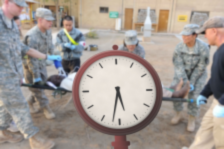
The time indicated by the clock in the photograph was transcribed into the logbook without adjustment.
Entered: 5:32
